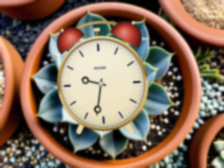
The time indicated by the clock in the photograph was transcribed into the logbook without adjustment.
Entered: 9:32
